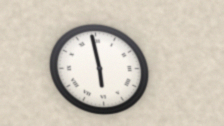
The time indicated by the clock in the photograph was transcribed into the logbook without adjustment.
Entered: 5:59
